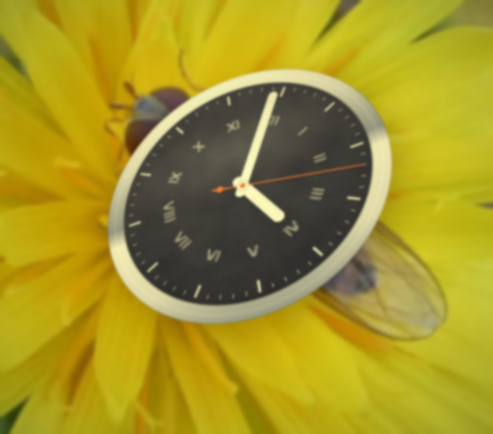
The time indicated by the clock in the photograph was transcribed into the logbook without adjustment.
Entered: 3:59:12
